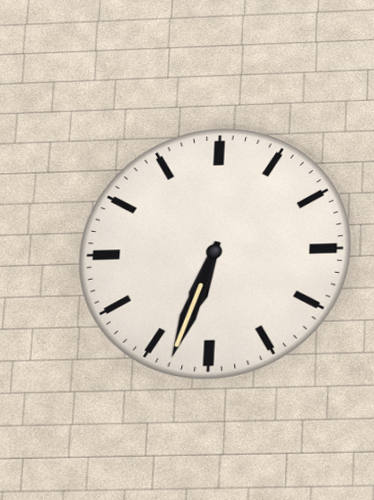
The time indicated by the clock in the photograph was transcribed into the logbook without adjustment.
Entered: 6:33
